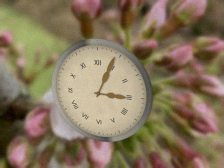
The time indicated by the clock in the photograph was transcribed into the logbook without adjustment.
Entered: 3:04
